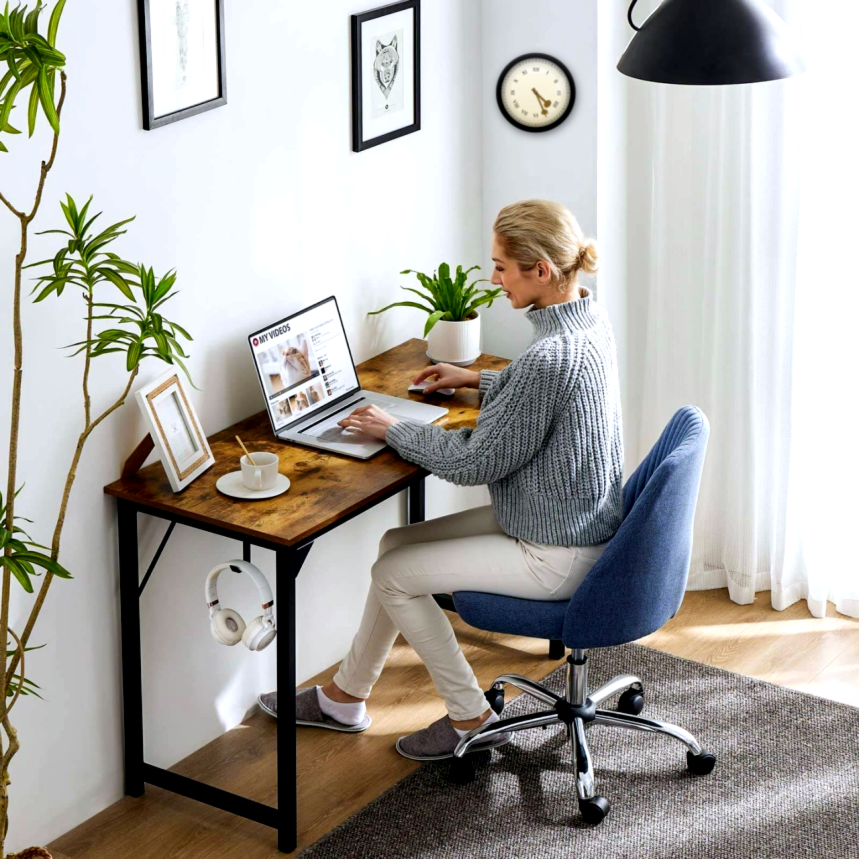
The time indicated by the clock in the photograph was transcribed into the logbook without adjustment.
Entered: 4:26
